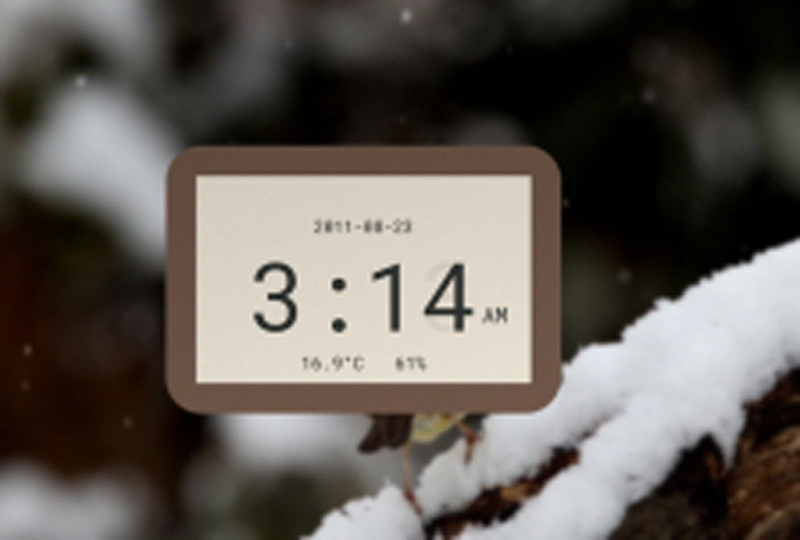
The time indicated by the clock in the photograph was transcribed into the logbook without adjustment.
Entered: 3:14
